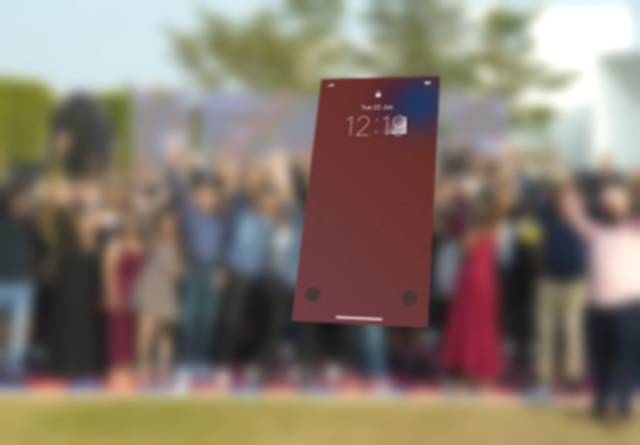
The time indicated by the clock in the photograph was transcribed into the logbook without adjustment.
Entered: 12:19
